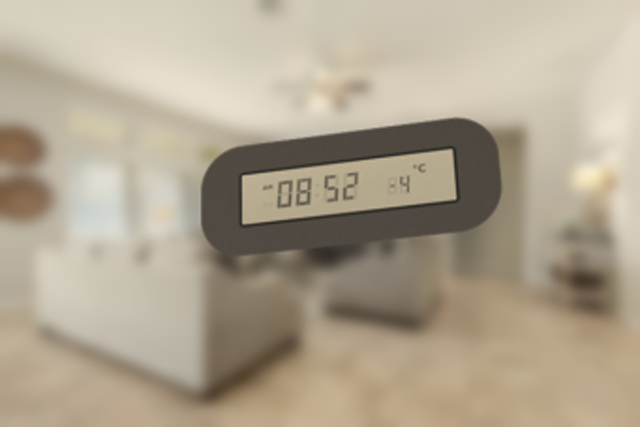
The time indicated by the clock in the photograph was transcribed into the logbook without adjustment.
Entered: 8:52
